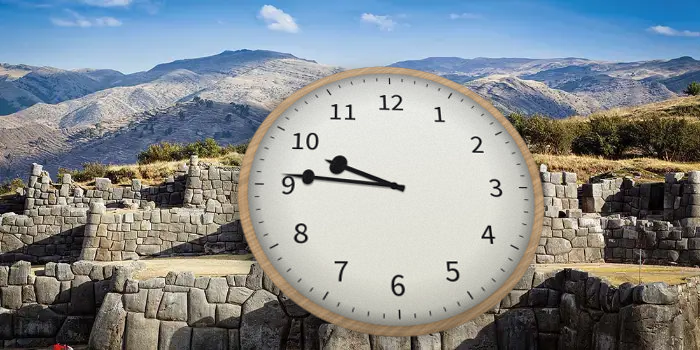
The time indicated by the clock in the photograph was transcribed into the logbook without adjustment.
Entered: 9:46
